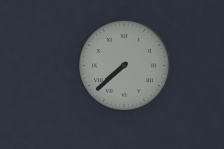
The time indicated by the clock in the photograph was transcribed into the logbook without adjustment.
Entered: 7:38
